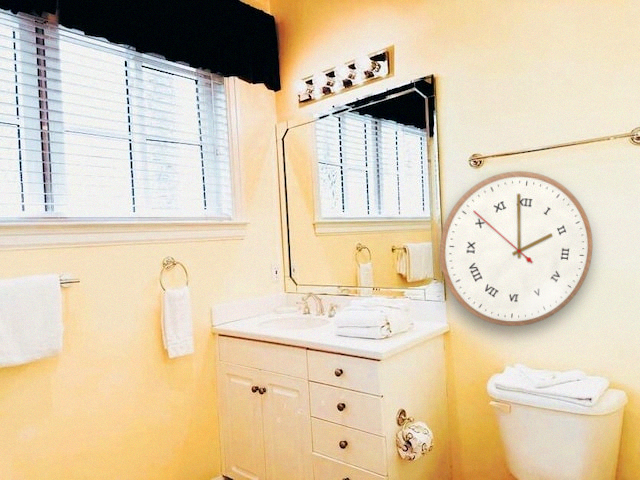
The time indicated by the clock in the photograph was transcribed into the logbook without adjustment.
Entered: 1:58:51
